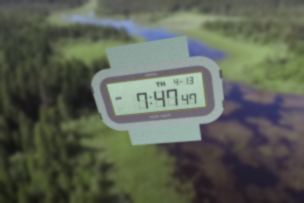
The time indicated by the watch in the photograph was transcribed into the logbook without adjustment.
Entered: 7:47:47
